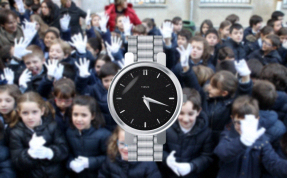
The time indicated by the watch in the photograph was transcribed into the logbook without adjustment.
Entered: 5:18
